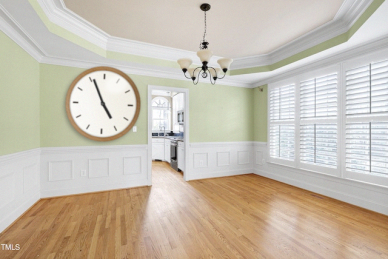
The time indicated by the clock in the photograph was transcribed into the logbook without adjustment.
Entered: 4:56
